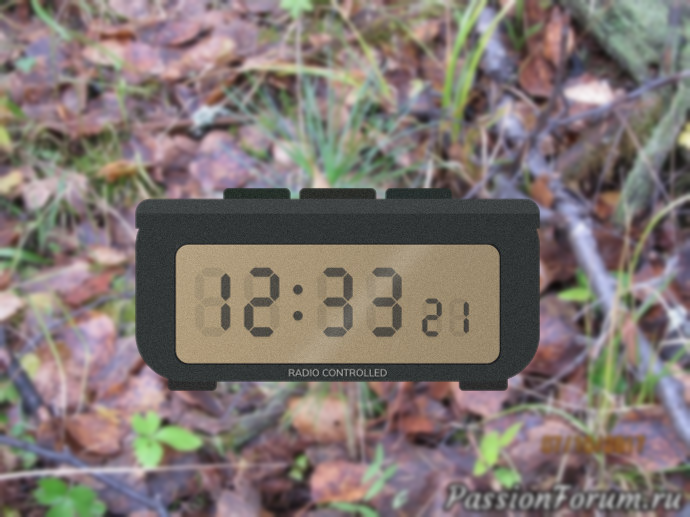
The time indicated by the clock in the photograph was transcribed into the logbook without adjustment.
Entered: 12:33:21
